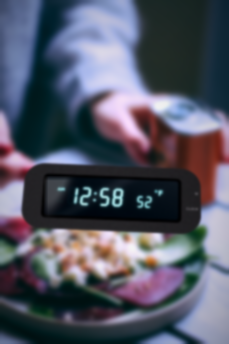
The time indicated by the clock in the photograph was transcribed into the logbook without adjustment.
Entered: 12:58
